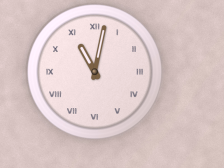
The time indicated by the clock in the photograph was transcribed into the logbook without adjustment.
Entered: 11:02
